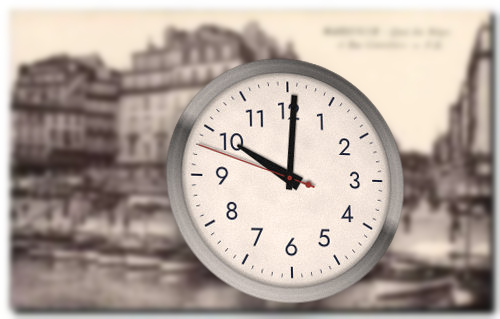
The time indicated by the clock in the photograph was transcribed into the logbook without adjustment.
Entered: 10:00:48
